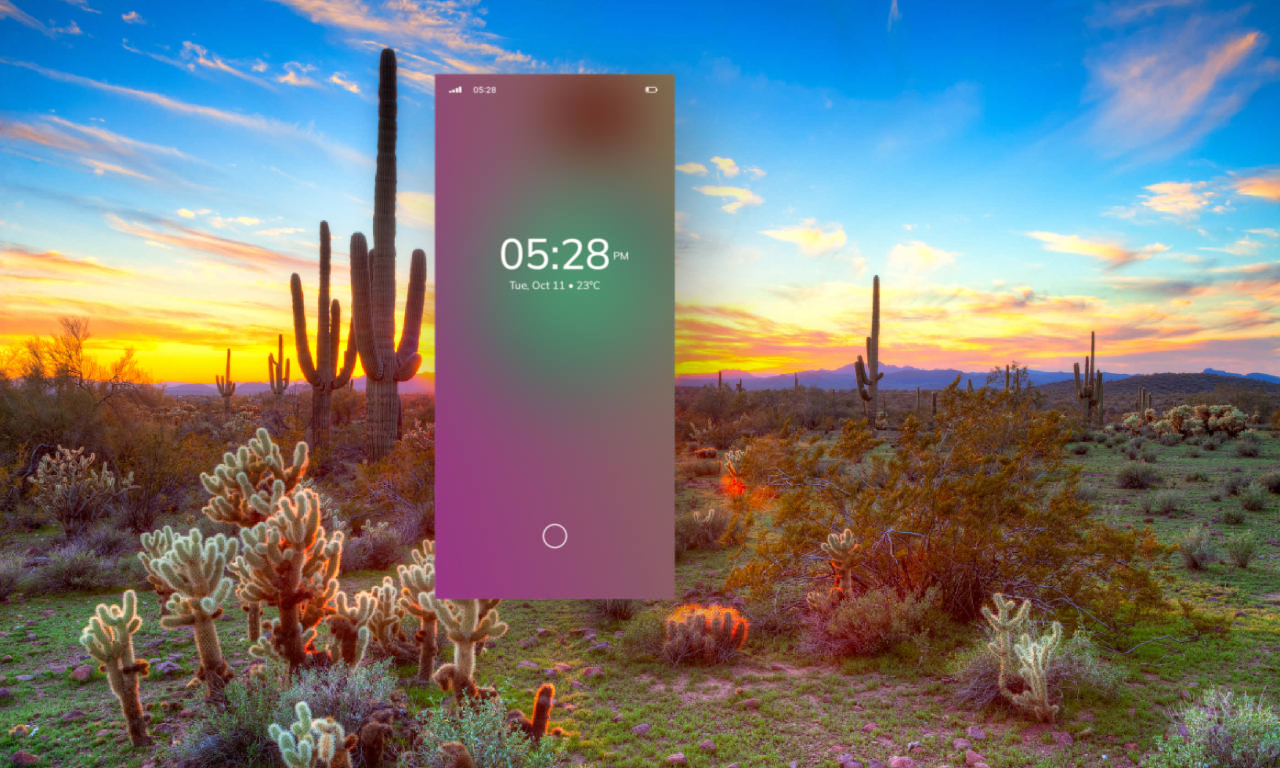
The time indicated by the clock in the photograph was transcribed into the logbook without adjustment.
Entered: 5:28
